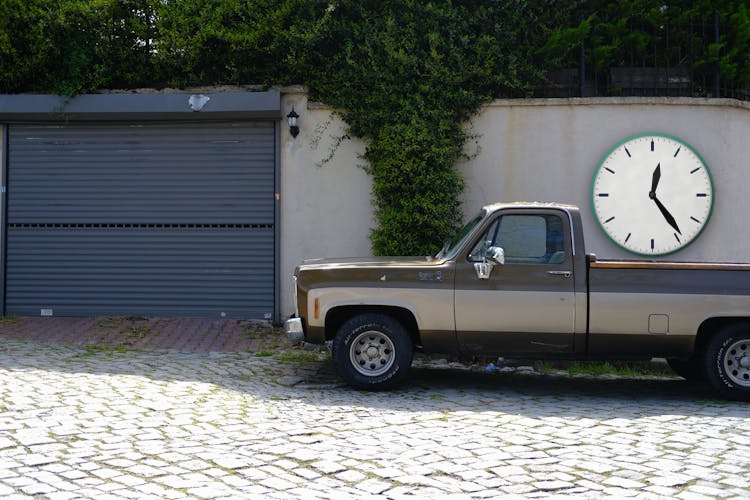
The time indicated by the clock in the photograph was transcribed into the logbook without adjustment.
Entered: 12:24
